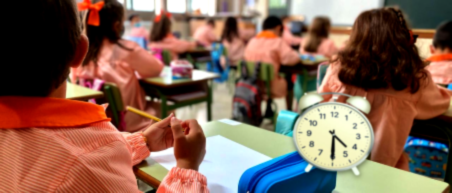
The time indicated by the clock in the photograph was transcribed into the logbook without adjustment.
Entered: 4:30
